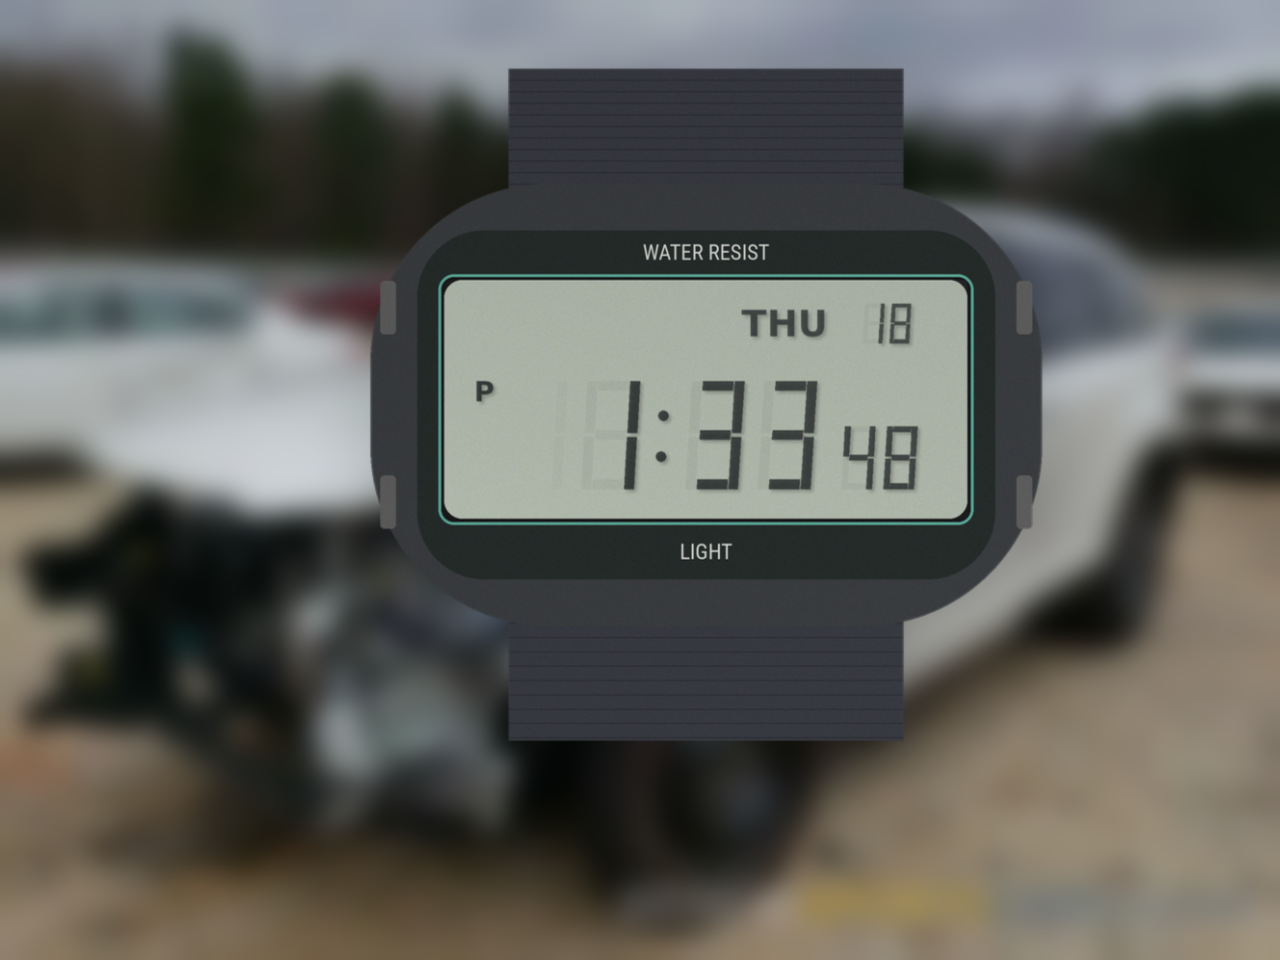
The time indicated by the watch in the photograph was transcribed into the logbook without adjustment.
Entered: 1:33:48
